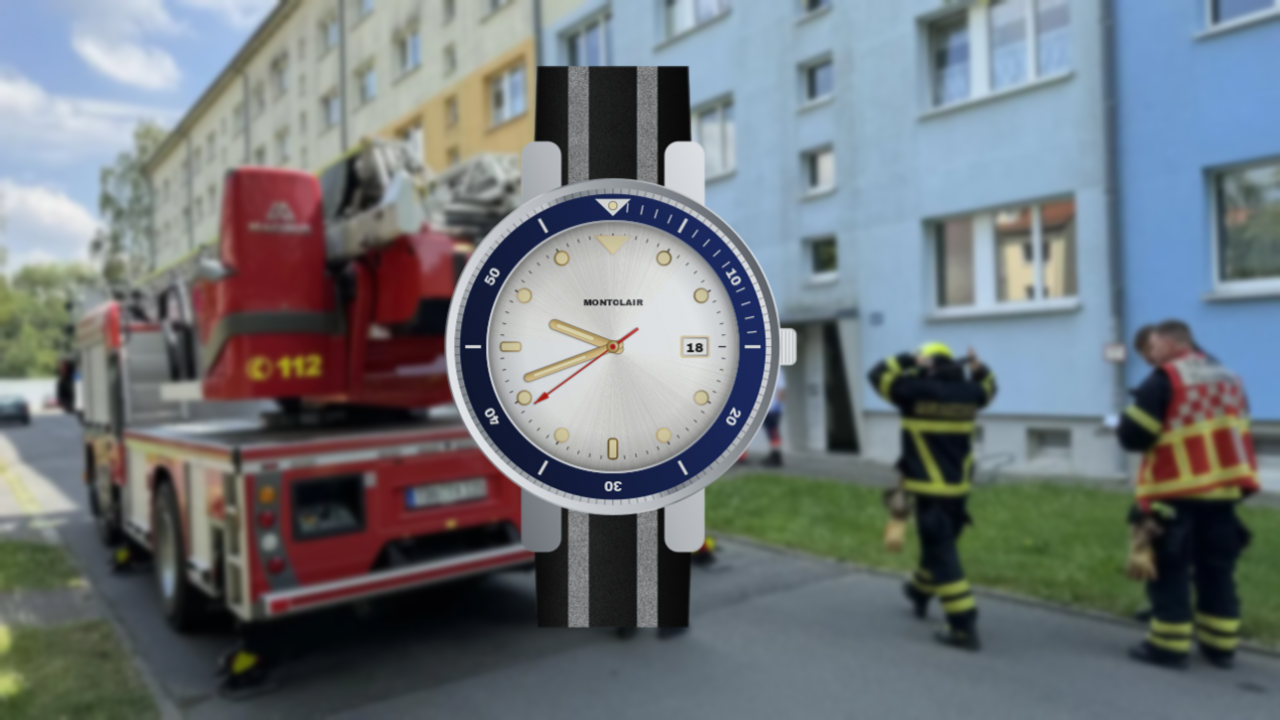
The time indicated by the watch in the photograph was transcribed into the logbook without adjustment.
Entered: 9:41:39
